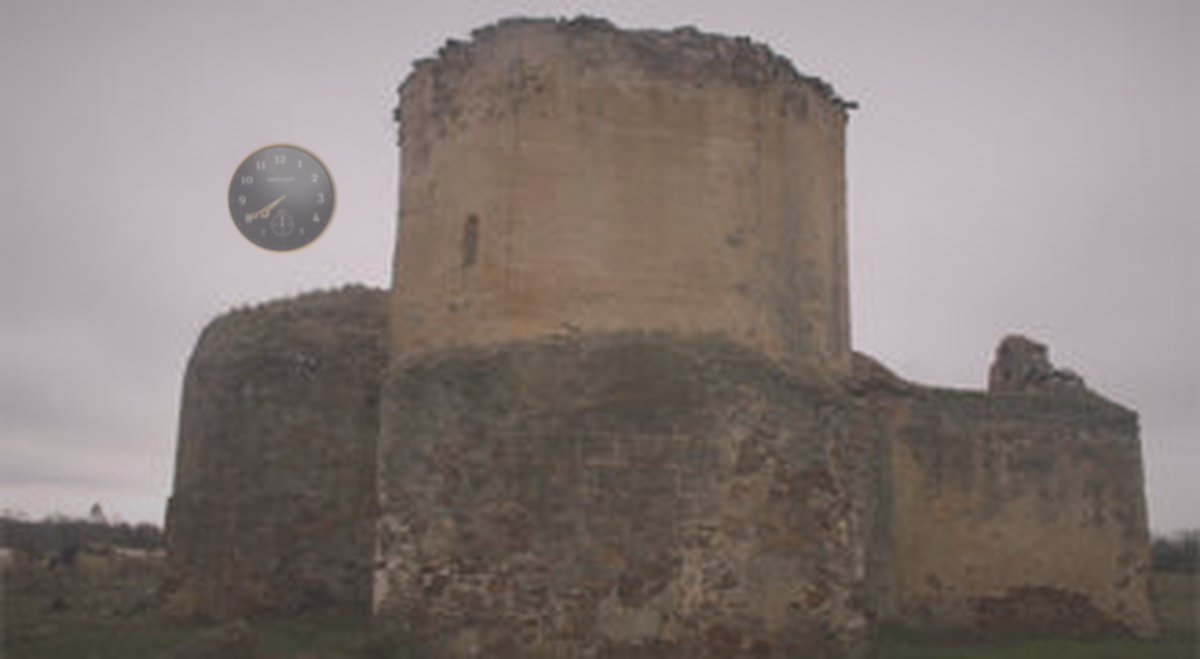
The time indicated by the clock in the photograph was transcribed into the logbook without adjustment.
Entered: 7:40
